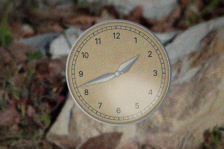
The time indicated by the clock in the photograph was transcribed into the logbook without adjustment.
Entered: 1:42
